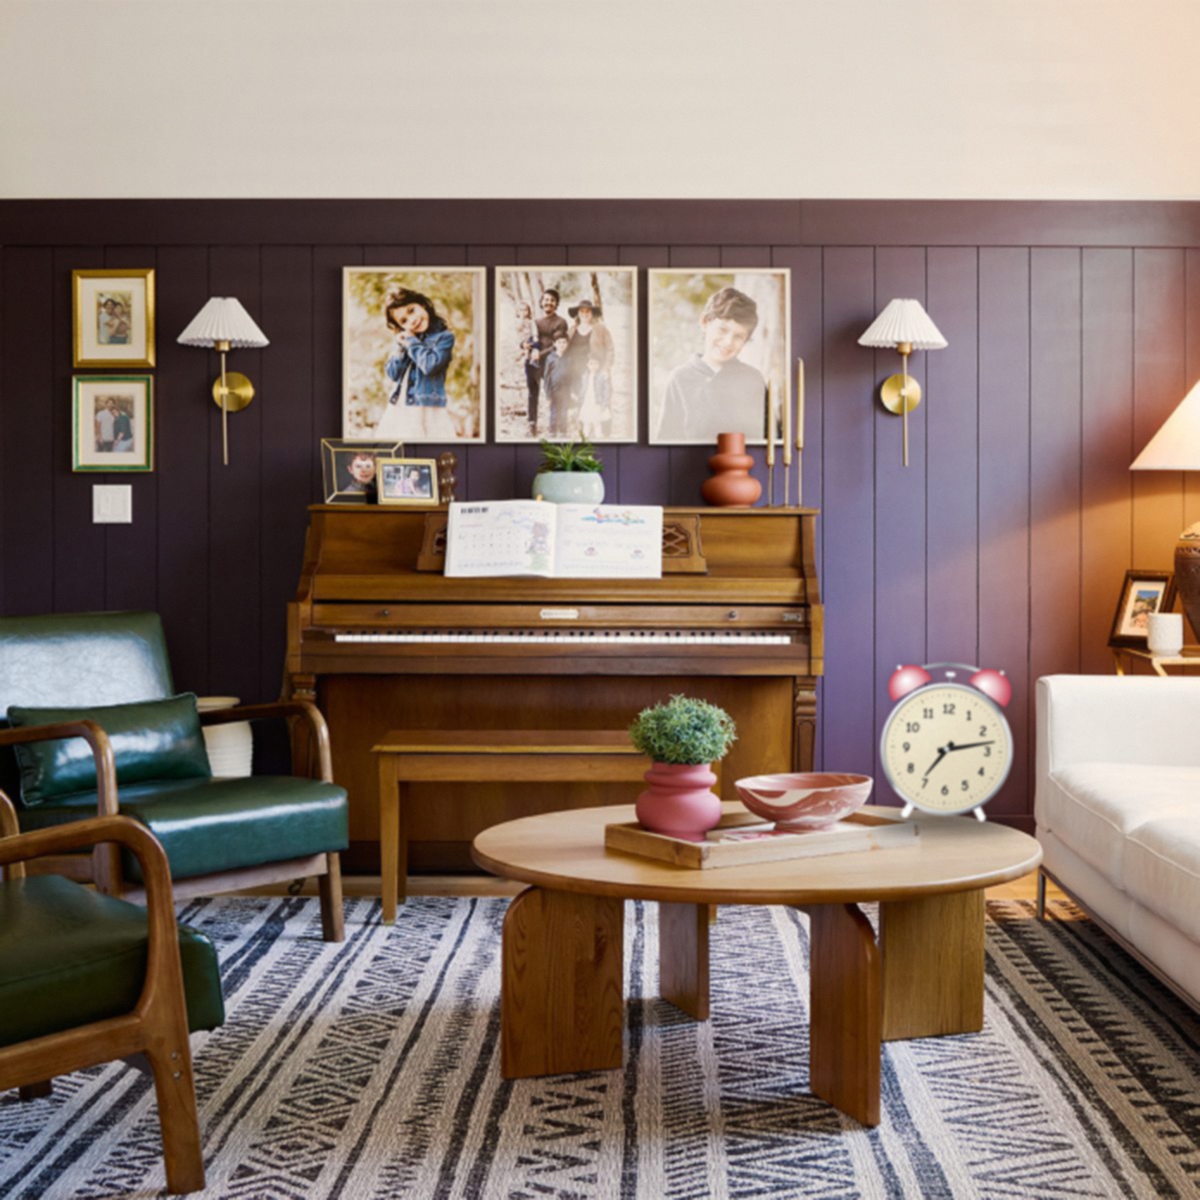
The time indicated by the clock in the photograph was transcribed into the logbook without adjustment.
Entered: 7:13
